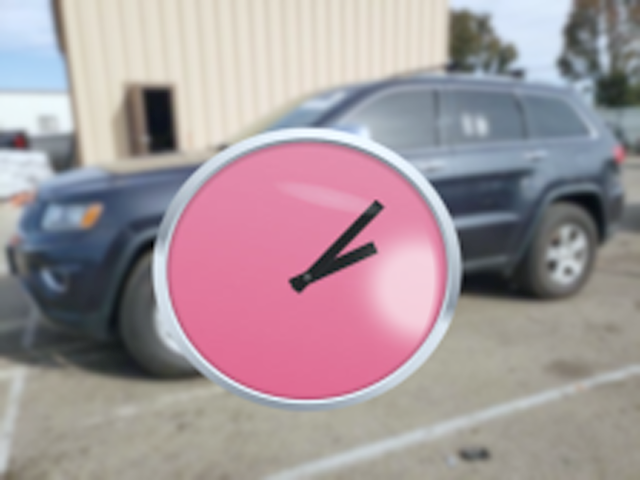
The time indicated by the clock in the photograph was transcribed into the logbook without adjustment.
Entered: 2:07
